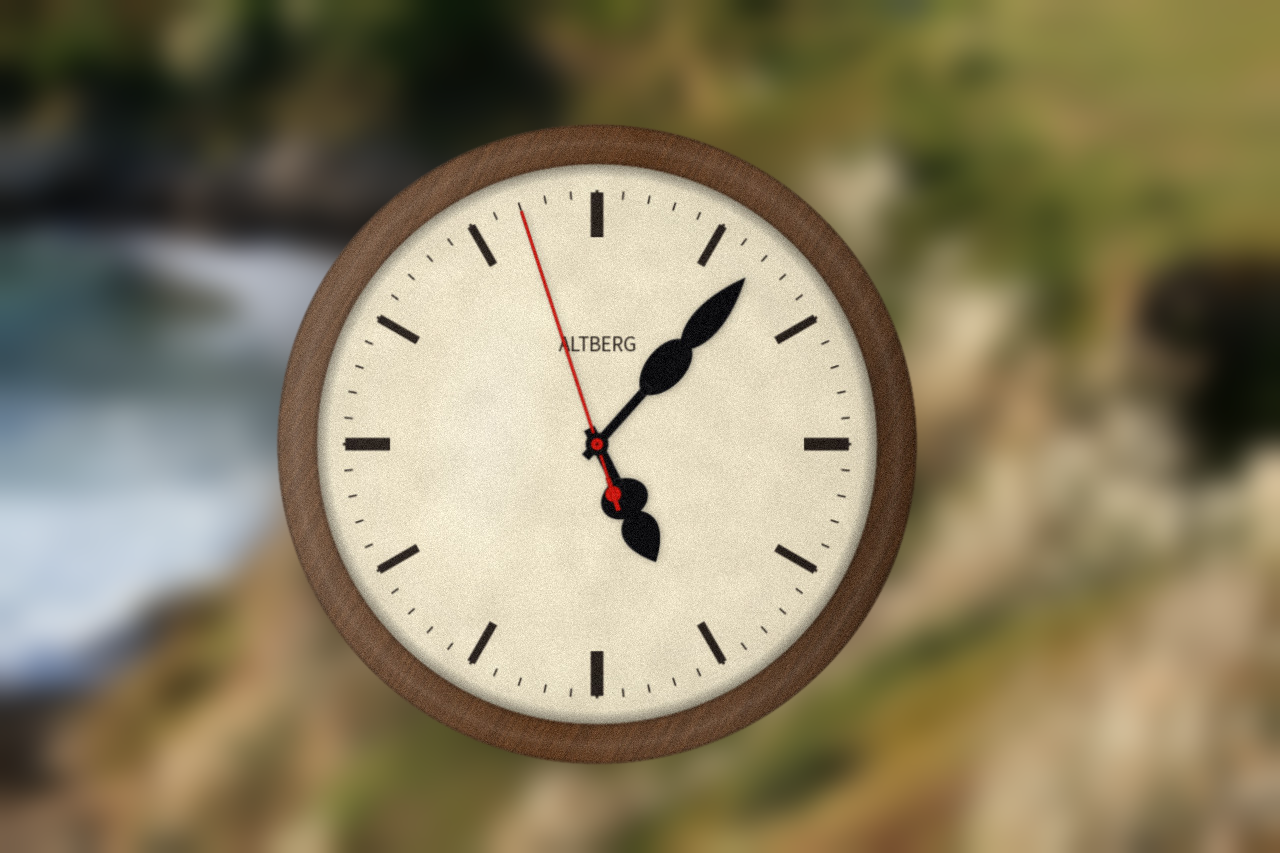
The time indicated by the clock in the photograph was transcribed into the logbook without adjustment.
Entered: 5:06:57
